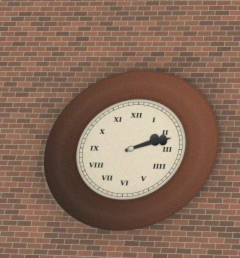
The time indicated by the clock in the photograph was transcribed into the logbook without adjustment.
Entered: 2:12
